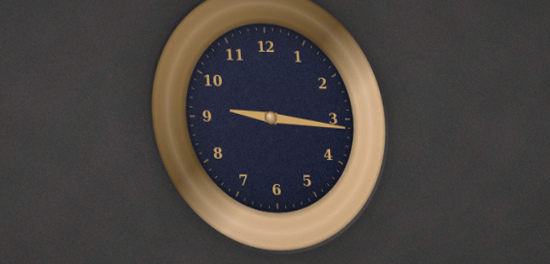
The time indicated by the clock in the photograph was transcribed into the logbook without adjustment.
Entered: 9:16
